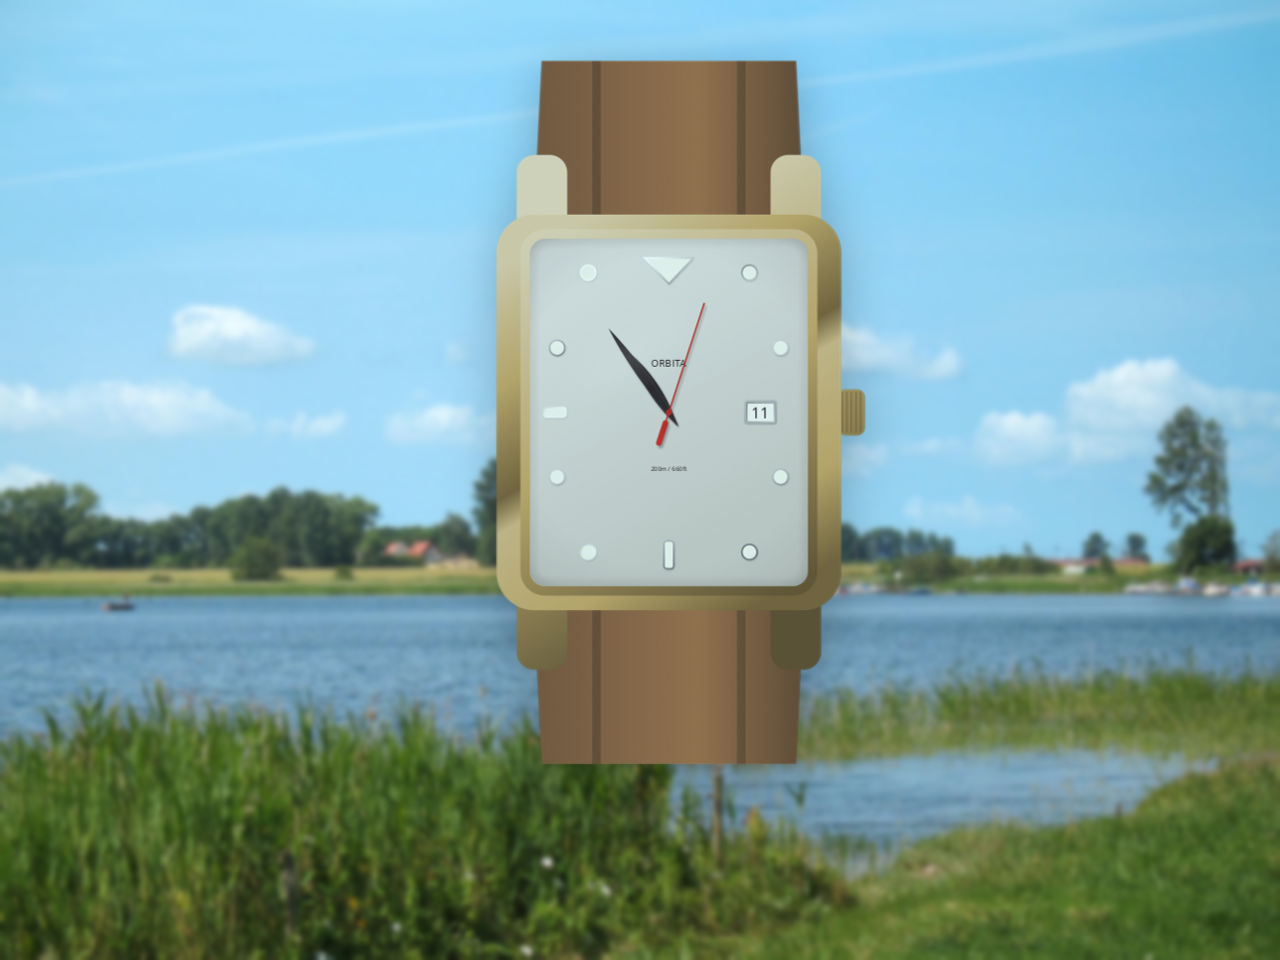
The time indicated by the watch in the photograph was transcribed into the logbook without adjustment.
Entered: 10:54:03
